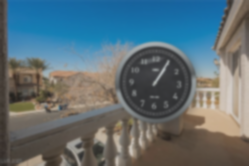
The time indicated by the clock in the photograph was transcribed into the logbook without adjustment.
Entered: 1:05
